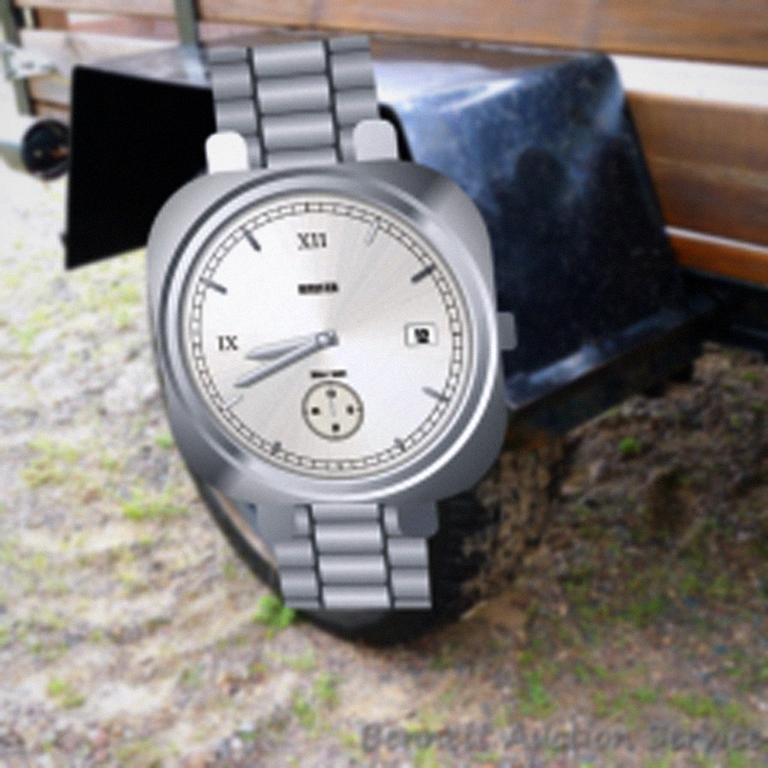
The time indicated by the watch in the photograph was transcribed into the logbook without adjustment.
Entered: 8:41
